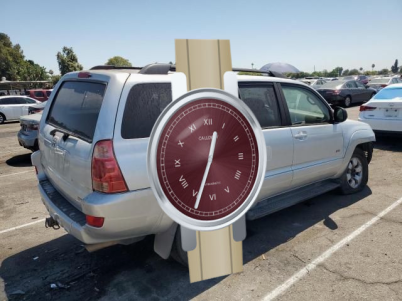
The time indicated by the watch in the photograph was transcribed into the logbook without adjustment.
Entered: 12:34
